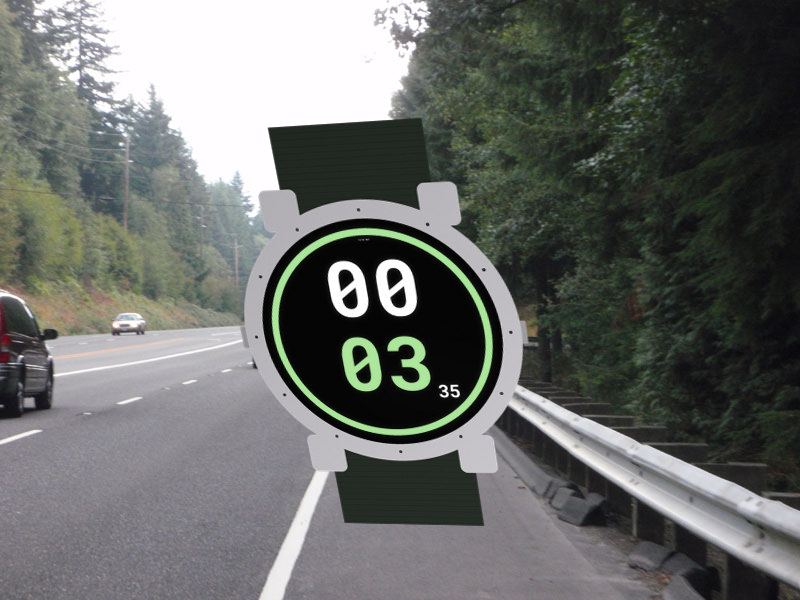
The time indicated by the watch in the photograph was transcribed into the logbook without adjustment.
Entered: 0:03:35
